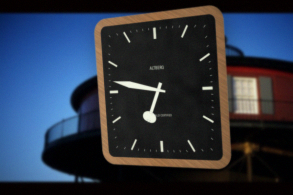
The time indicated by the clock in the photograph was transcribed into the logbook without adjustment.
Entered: 6:47
